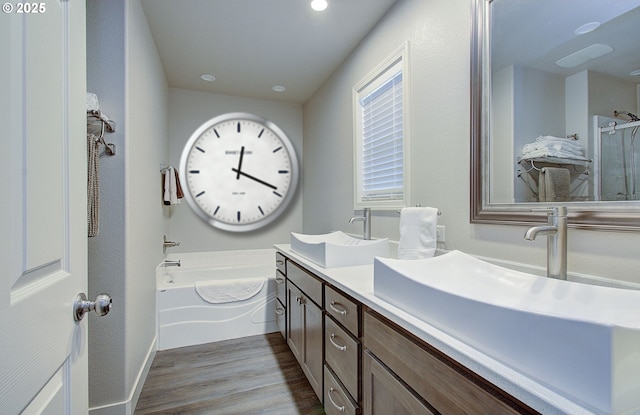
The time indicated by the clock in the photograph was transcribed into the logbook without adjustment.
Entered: 12:19
